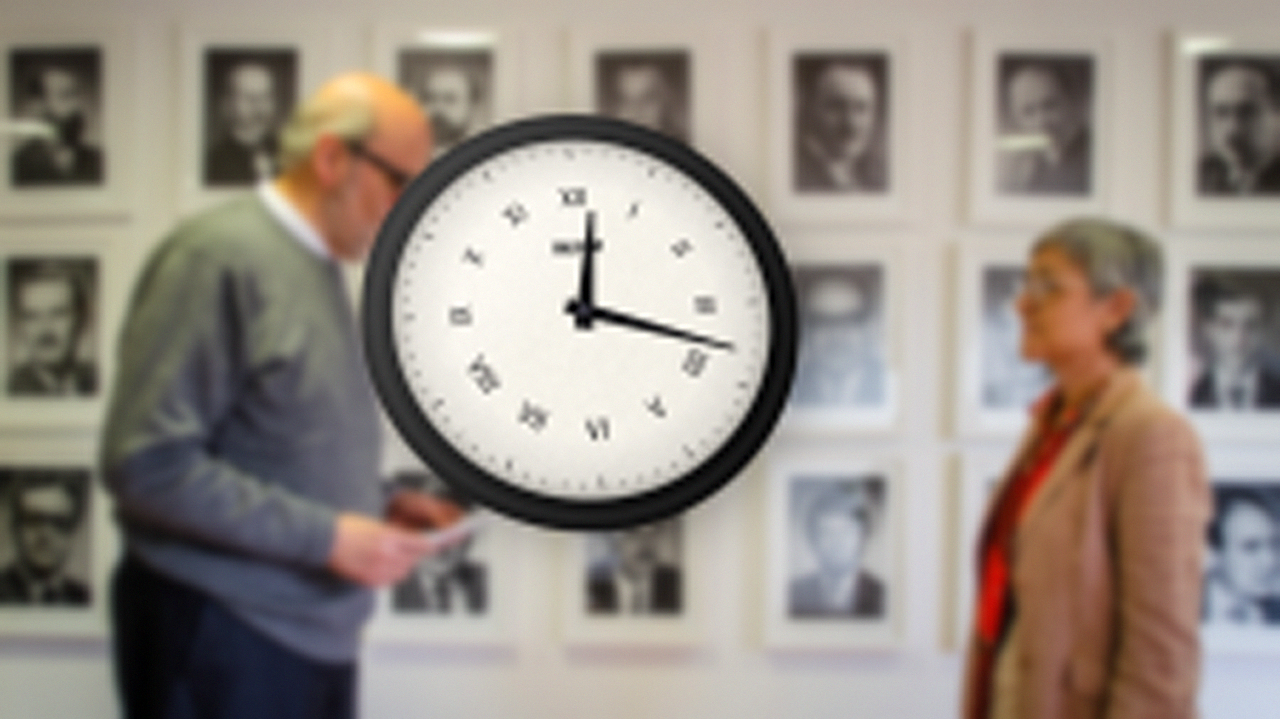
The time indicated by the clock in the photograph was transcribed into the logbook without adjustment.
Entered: 12:18
